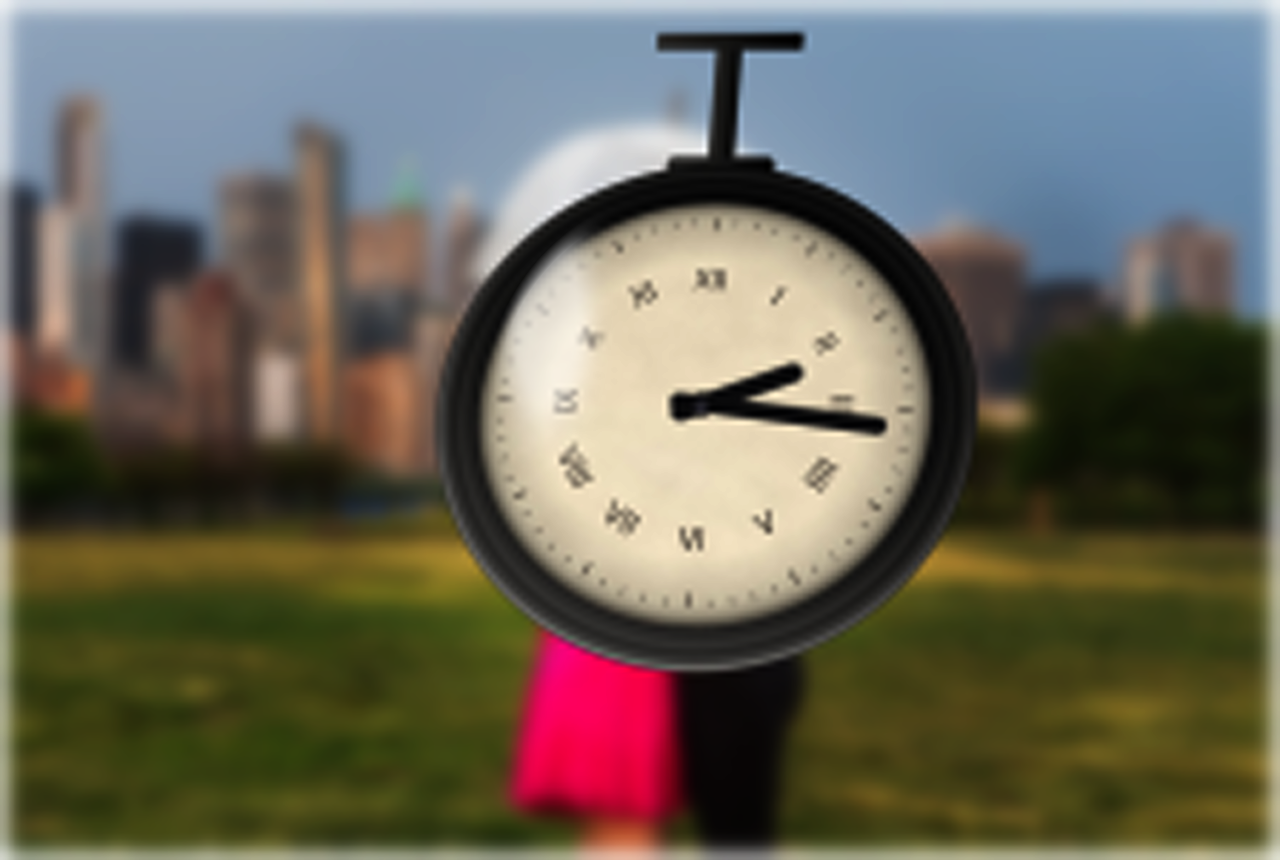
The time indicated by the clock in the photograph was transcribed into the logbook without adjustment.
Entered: 2:16
